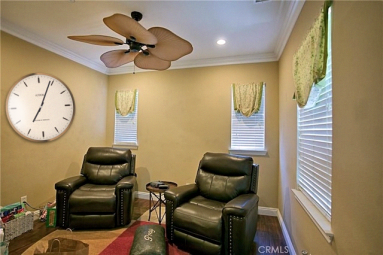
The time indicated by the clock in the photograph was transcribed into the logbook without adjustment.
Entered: 7:04
